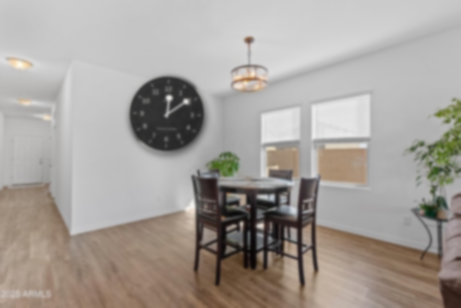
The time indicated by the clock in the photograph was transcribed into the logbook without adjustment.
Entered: 12:09
